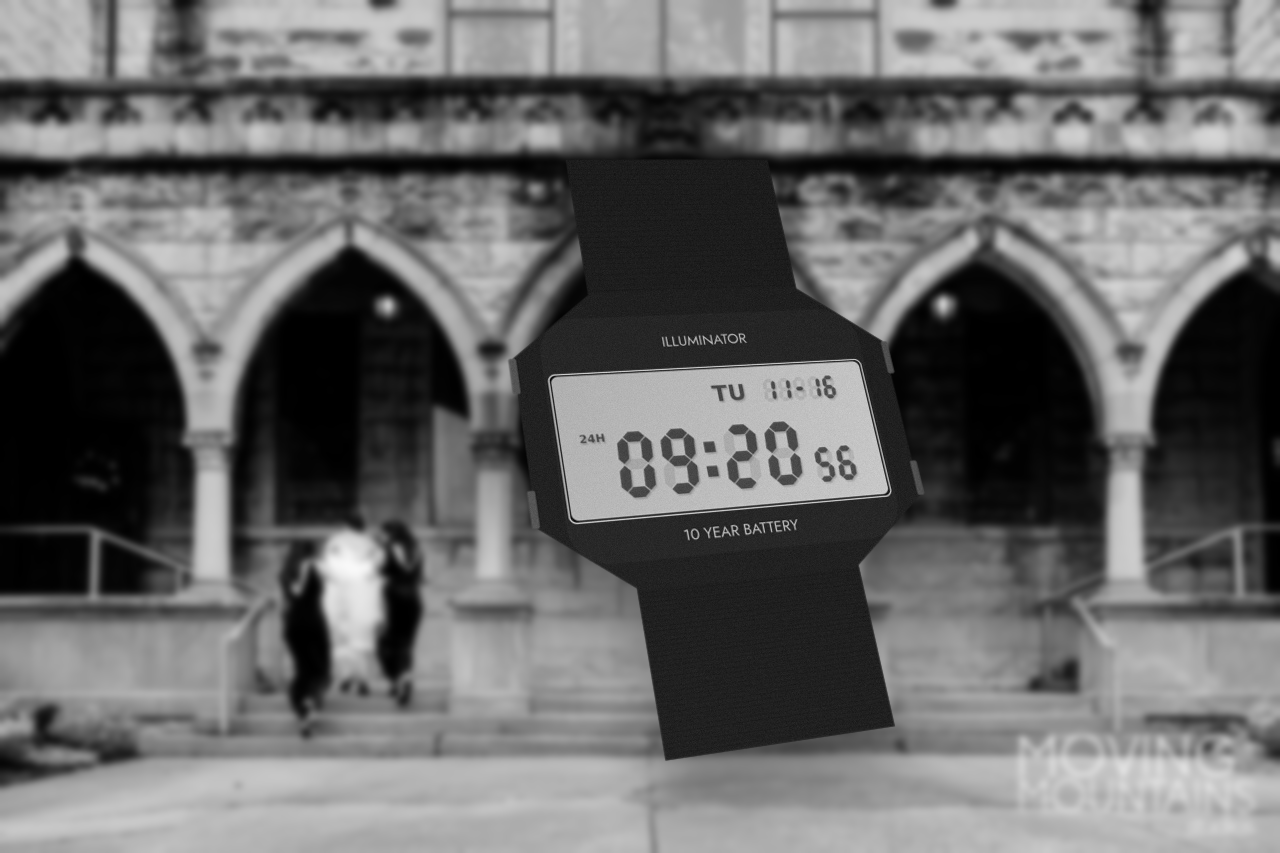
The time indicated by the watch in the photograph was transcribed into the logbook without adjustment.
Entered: 9:20:56
